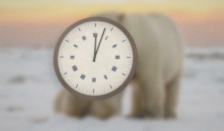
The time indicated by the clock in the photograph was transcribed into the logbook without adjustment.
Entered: 12:03
